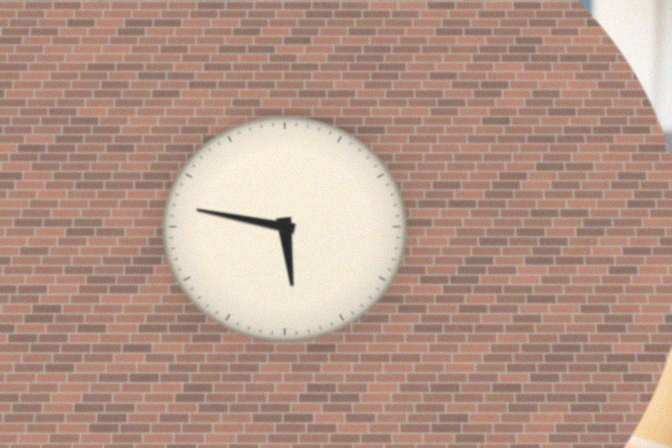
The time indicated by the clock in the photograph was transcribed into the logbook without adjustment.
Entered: 5:47
